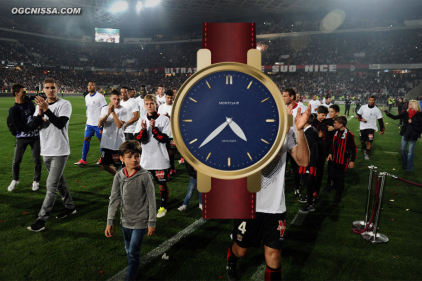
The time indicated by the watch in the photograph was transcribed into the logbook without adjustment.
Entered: 4:38
